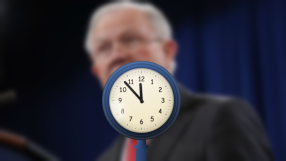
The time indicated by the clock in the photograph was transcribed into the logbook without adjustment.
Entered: 11:53
